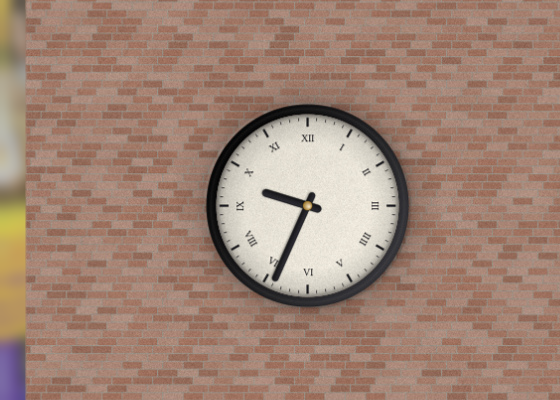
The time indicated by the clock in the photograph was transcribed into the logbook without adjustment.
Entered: 9:34
